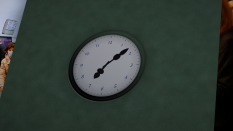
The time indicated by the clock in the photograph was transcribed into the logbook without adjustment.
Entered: 7:08
